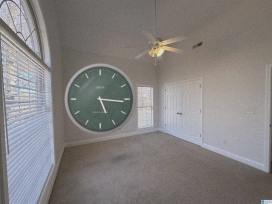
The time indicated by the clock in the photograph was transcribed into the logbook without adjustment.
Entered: 5:16
